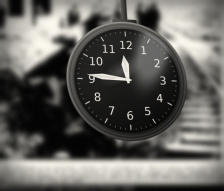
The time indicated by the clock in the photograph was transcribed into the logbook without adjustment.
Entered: 11:46
